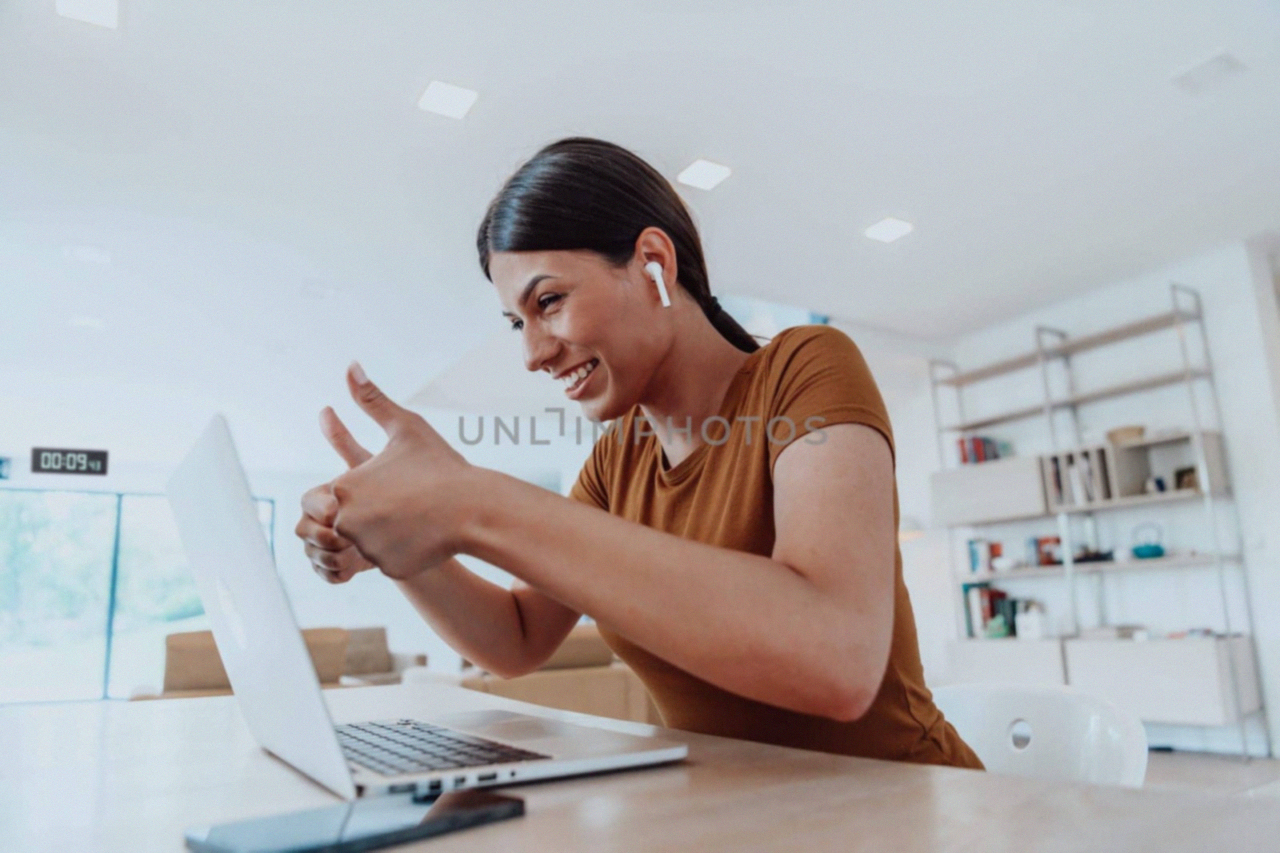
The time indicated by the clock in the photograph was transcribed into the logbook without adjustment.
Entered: 0:09
